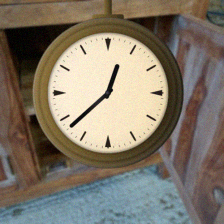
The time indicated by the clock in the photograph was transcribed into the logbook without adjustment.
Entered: 12:38
